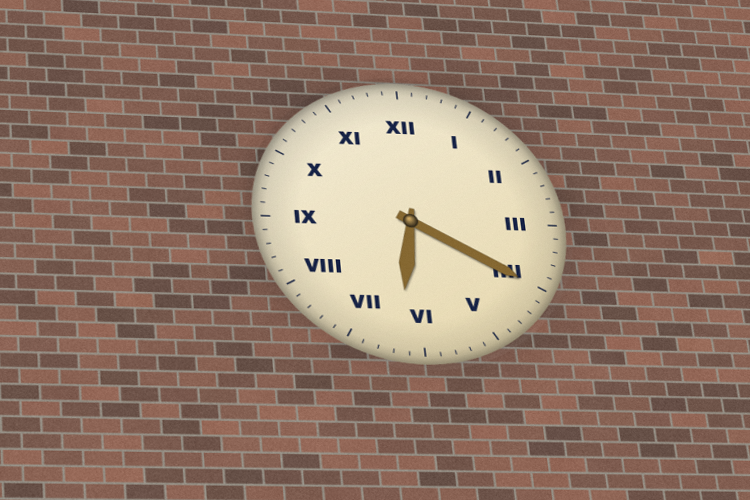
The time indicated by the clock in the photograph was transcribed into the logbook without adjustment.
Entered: 6:20
